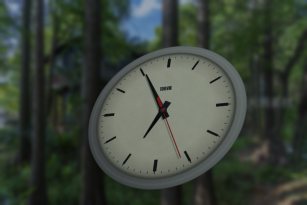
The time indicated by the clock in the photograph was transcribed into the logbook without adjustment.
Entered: 6:55:26
